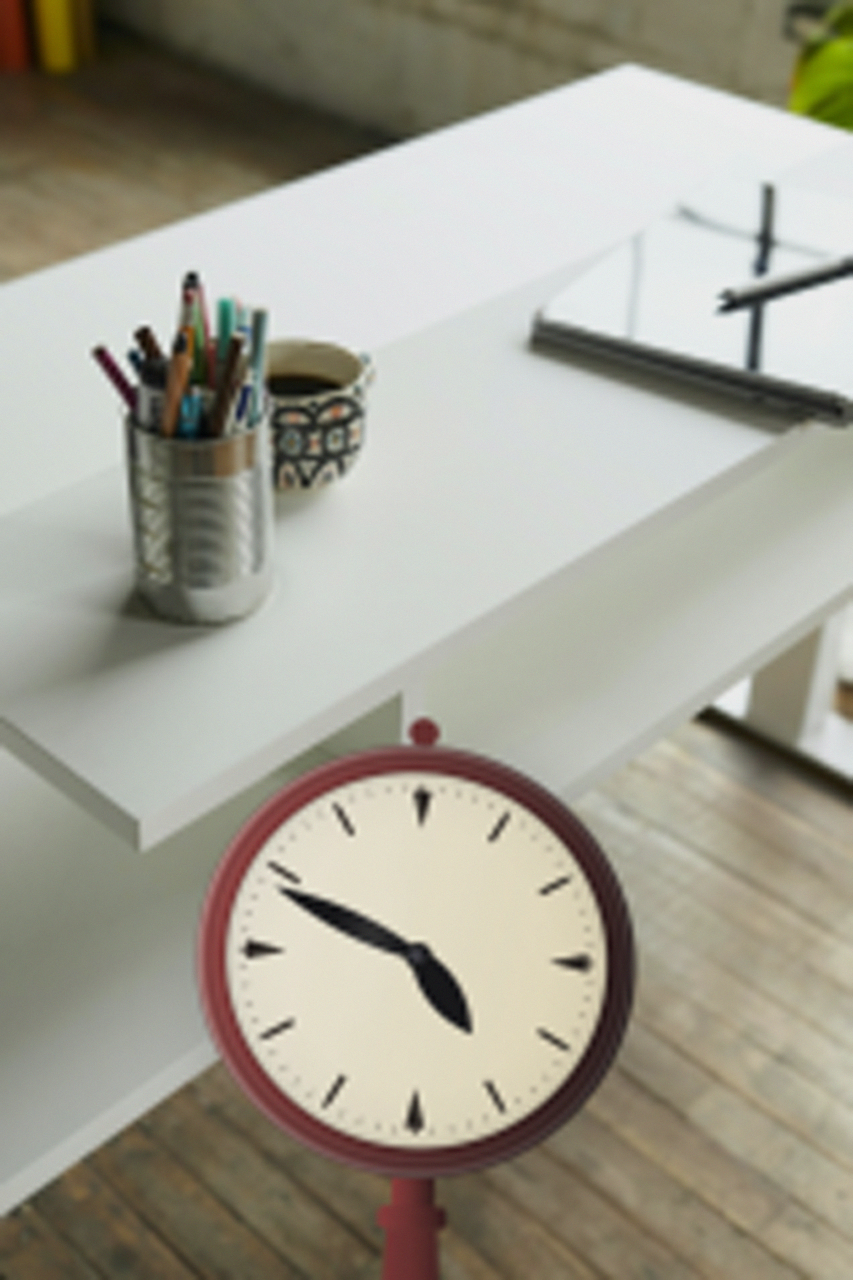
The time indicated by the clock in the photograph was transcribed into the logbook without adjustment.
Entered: 4:49
